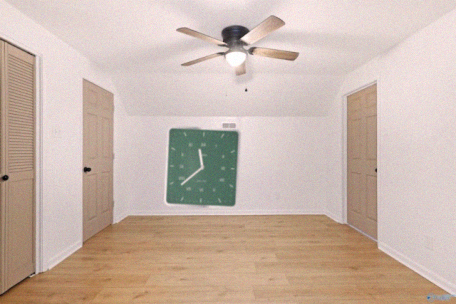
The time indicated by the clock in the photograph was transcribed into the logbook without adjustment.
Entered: 11:38
